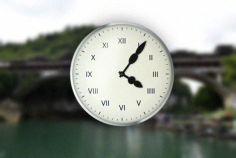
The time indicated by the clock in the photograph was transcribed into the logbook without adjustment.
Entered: 4:06
